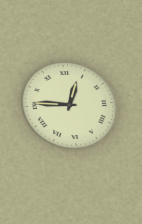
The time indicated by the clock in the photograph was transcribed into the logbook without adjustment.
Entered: 12:46
